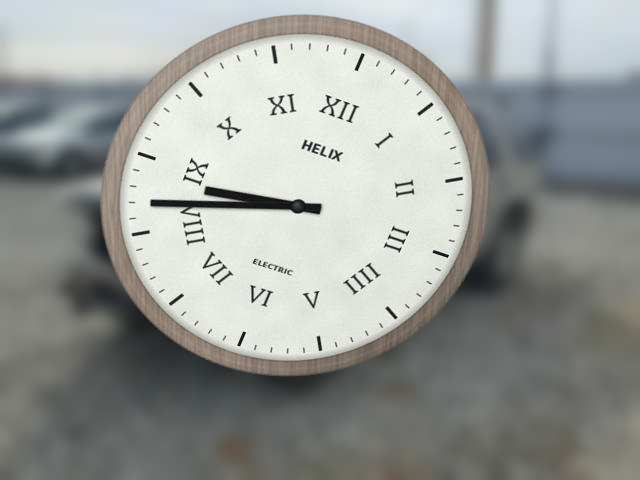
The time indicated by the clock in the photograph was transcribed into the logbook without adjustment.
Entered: 8:42
